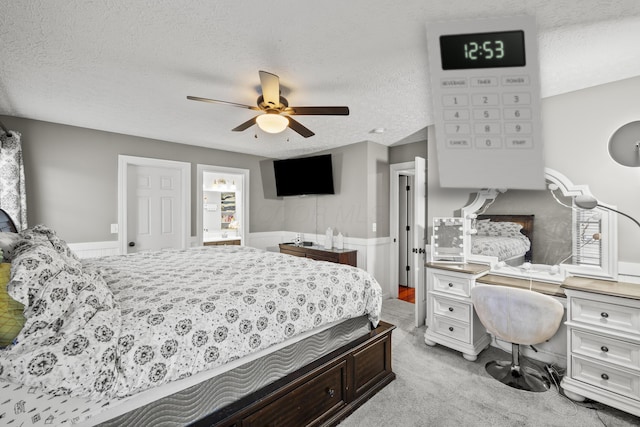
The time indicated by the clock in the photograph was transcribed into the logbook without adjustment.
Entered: 12:53
